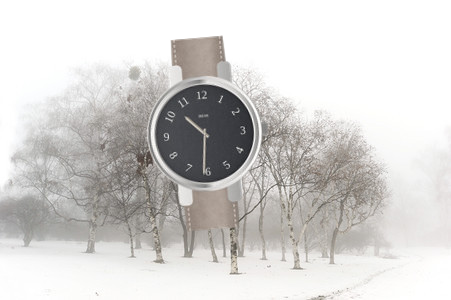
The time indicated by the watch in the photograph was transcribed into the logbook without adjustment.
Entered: 10:31
